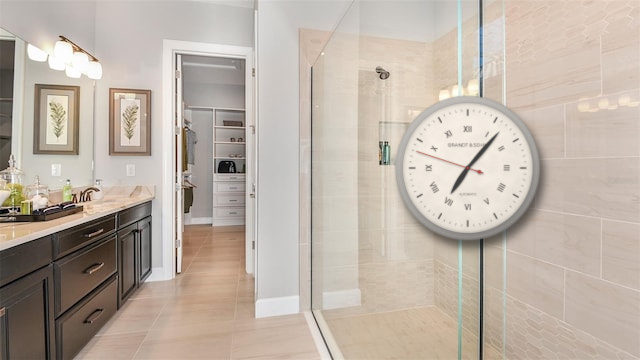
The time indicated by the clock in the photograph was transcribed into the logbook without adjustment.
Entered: 7:06:48
